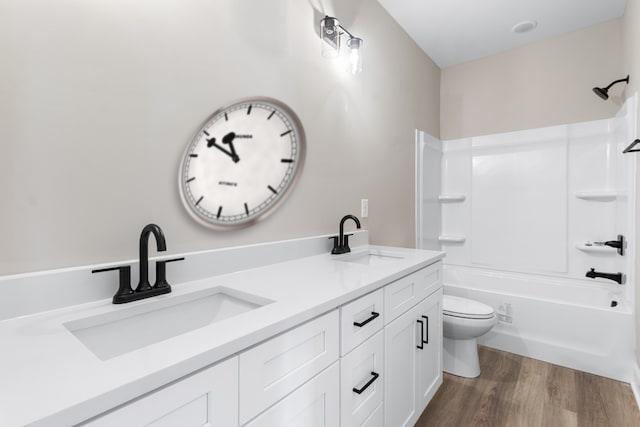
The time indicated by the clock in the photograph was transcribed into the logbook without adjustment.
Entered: 10:49
